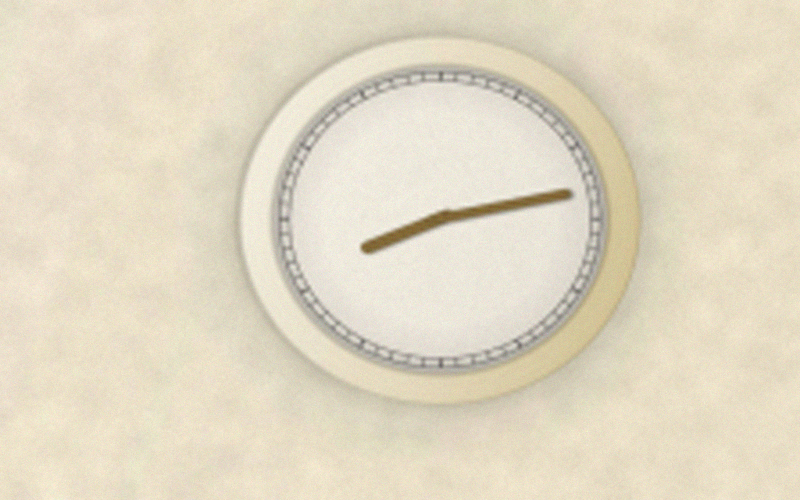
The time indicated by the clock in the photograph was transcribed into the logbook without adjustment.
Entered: 8:13
